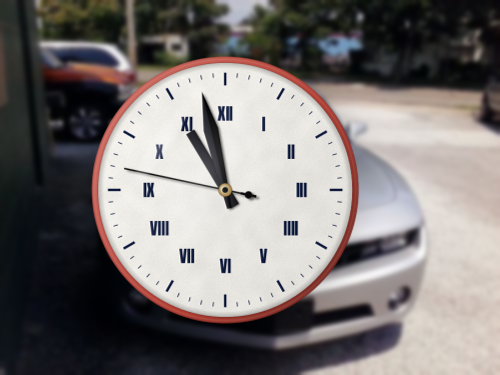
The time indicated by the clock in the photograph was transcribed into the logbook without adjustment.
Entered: 10:57:47
